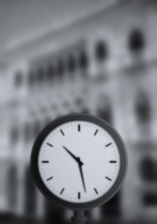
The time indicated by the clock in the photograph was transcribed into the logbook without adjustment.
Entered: 10:28
